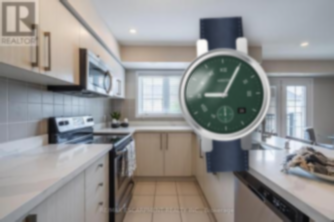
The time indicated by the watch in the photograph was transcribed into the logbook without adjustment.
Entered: 9:05
